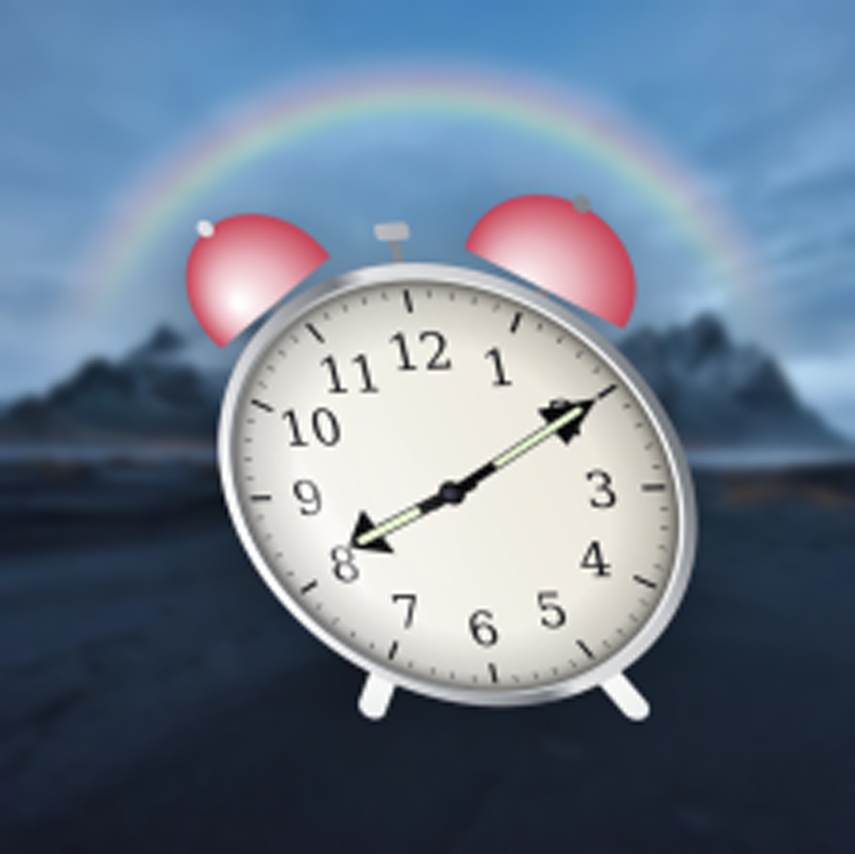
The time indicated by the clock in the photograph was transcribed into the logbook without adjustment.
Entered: 8:10
